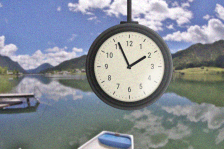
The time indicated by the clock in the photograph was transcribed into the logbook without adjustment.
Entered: 1:56
